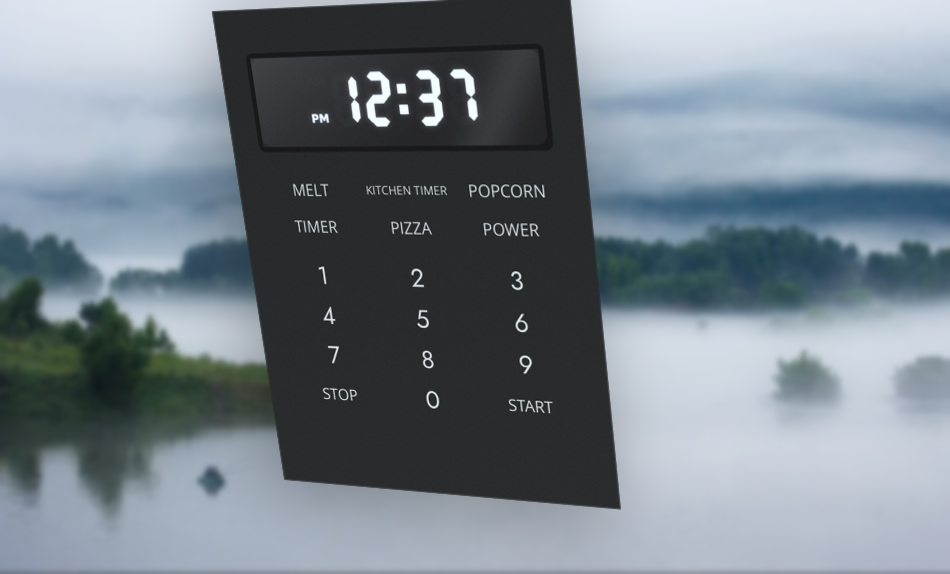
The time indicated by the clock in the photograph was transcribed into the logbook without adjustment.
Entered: 12:37
